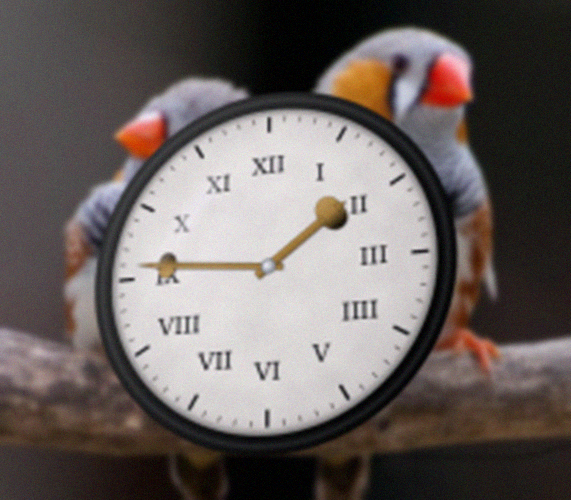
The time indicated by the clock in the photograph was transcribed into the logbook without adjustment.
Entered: 1:46
